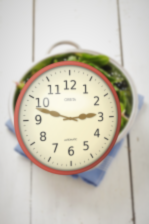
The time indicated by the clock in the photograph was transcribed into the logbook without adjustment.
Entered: 2:48
